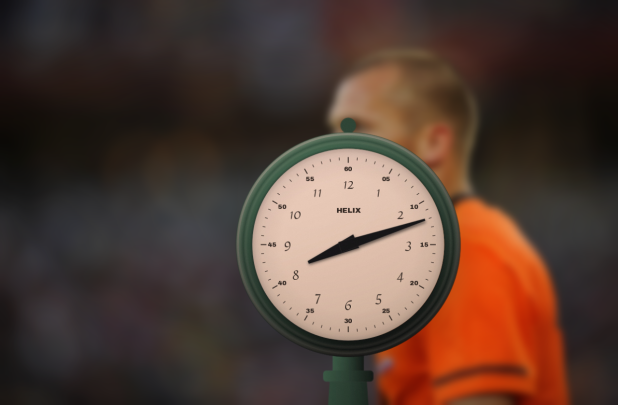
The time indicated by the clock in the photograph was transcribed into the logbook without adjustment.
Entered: 8:12
